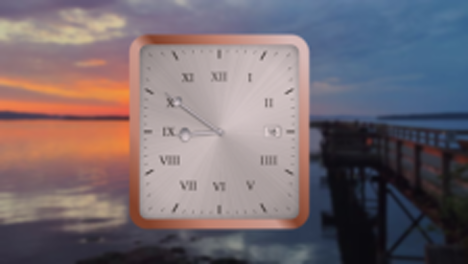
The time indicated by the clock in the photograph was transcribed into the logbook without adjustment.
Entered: 8:51
